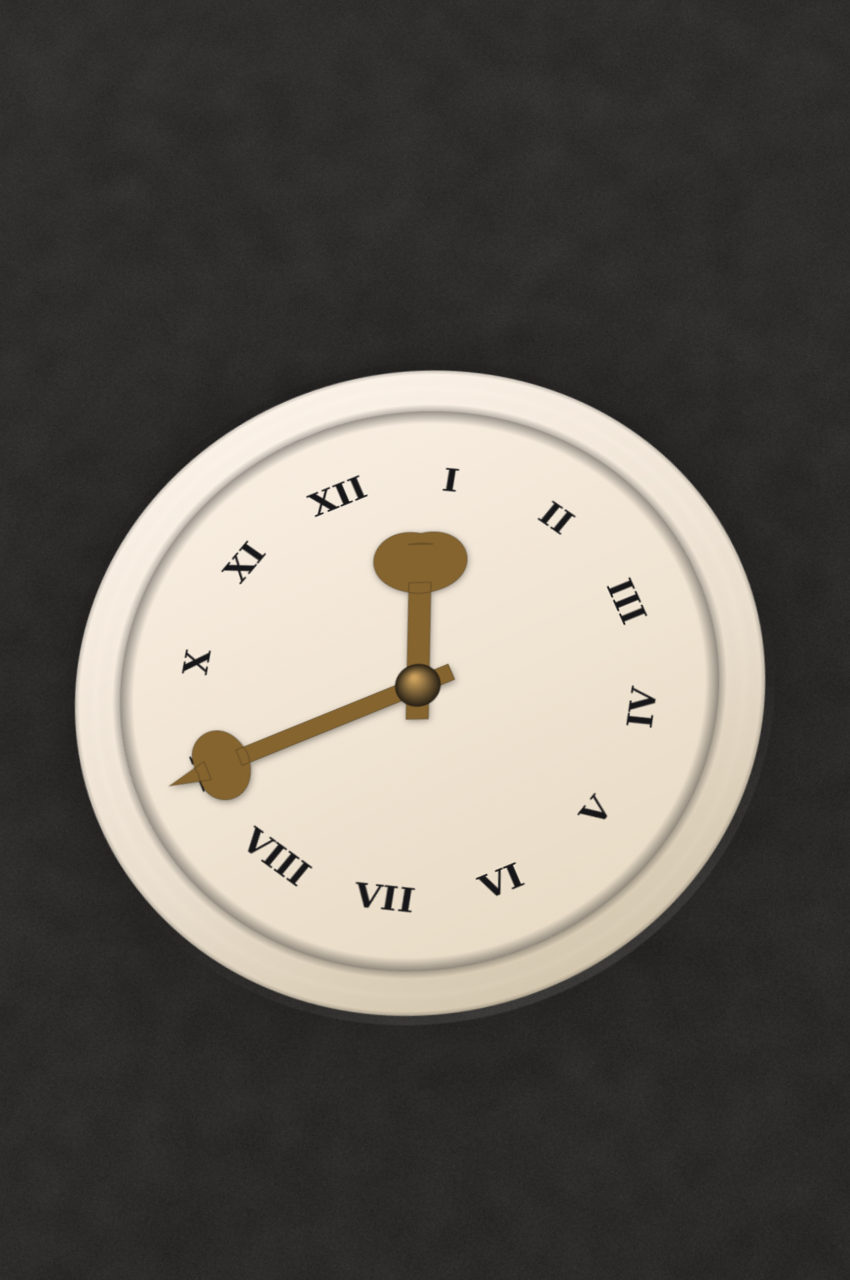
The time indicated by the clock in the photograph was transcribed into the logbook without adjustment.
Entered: 12:45
